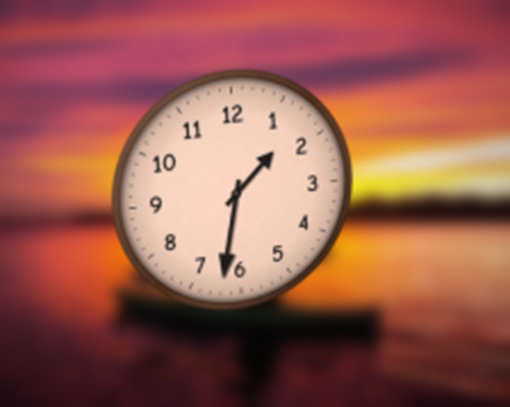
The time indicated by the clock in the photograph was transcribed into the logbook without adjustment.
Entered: 1:32
